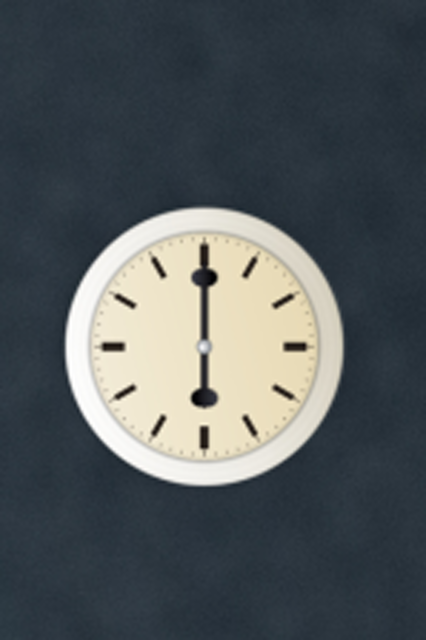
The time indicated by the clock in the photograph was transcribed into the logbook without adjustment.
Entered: 6:00
